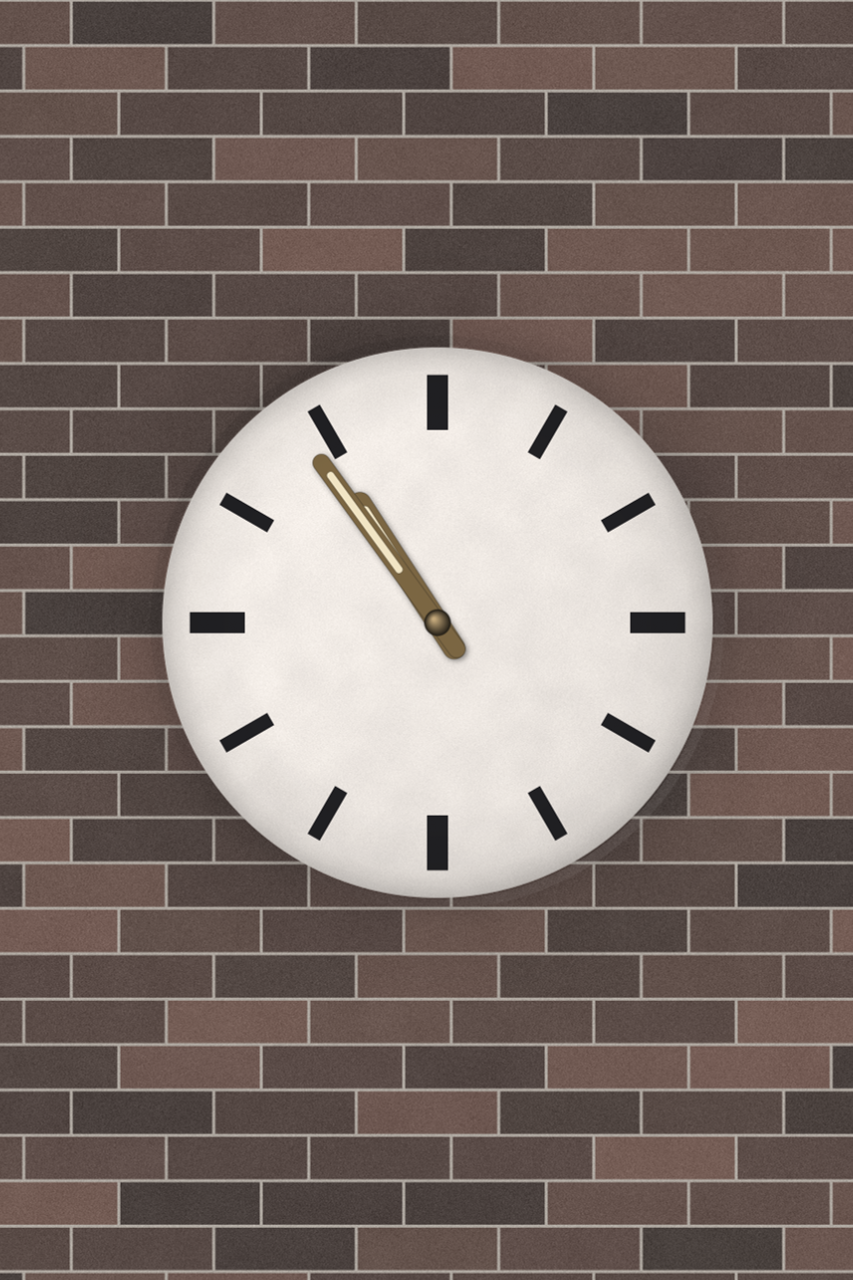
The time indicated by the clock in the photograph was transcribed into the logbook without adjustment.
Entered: 10:54
